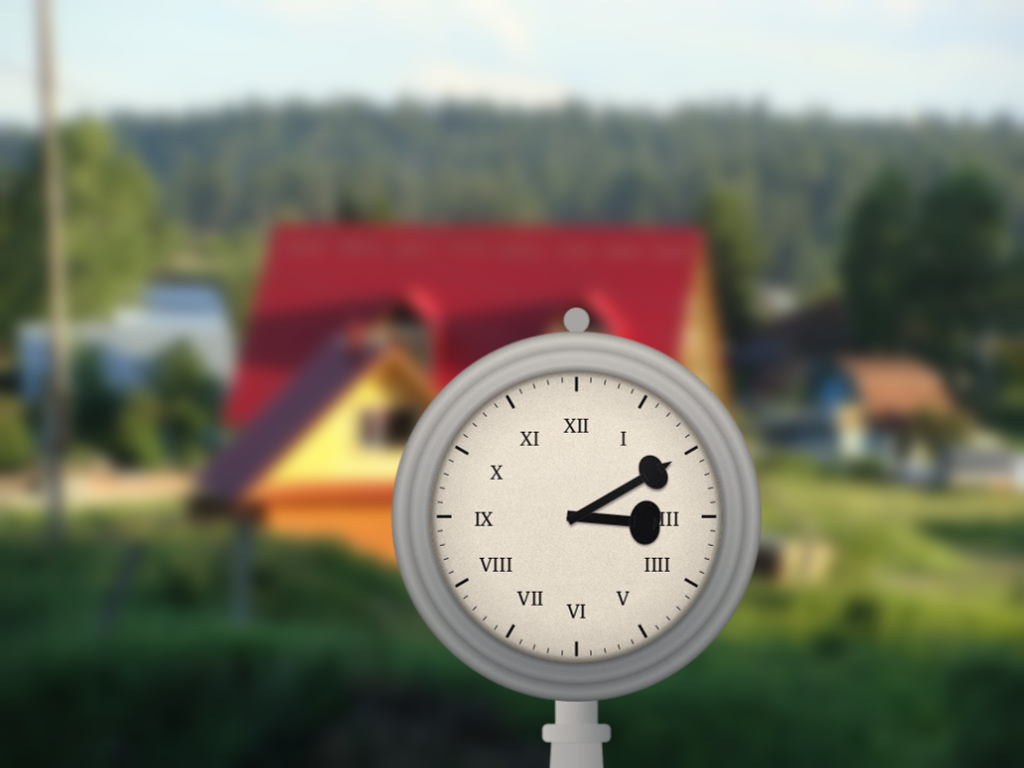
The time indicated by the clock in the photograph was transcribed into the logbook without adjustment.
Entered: 3:10
